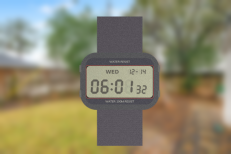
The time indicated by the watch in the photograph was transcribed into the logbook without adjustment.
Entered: 6:01:32
